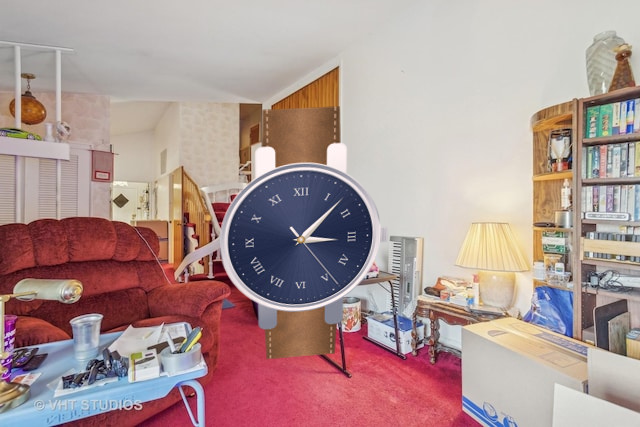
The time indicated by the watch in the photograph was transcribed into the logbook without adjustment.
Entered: 3:07:24
